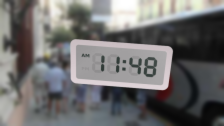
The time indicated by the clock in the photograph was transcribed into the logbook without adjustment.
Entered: 11:48
